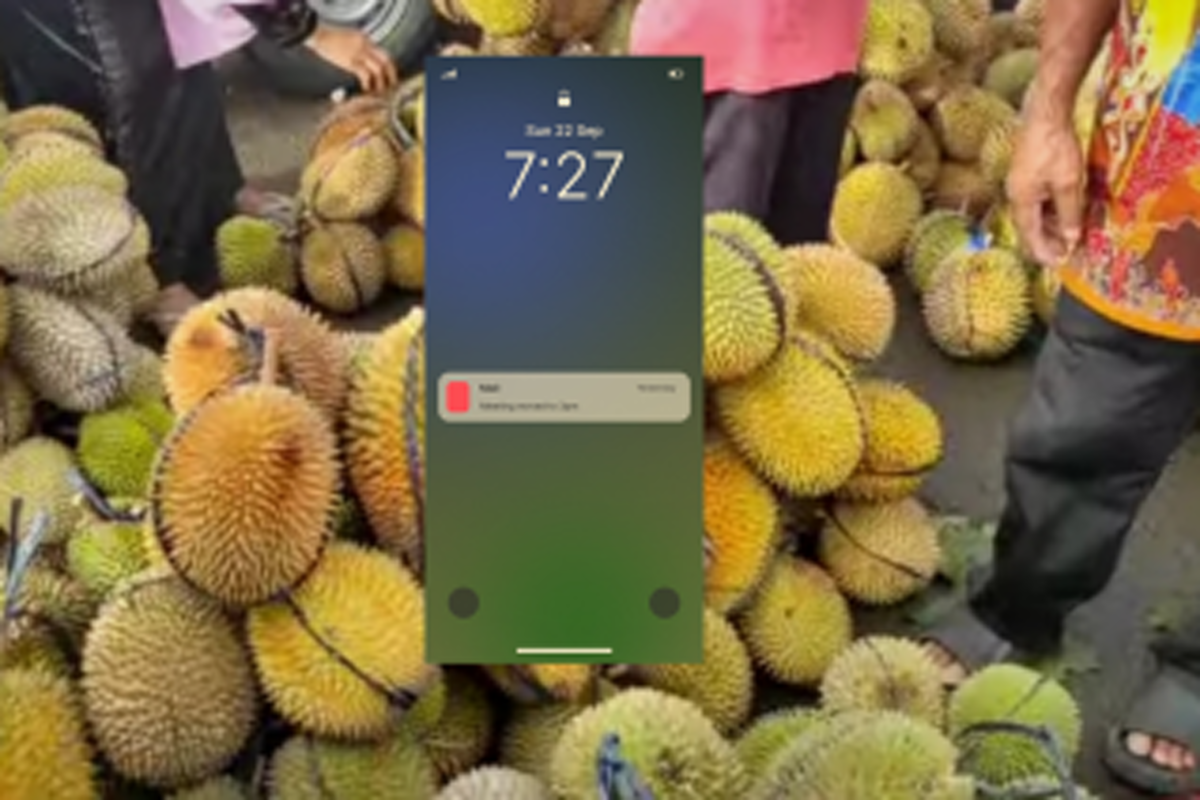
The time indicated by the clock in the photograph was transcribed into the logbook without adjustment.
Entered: 7:27
